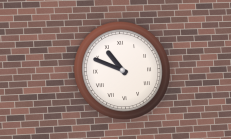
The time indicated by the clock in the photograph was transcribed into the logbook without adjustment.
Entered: 10:49
